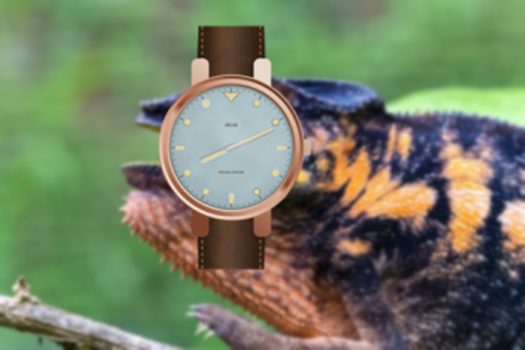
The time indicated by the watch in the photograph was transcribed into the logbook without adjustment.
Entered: 8:11
